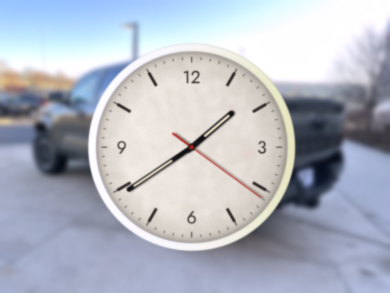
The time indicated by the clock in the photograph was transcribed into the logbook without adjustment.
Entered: 1:39:21
